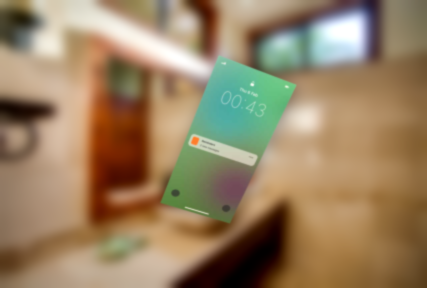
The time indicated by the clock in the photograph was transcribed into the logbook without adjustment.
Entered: 0:43
